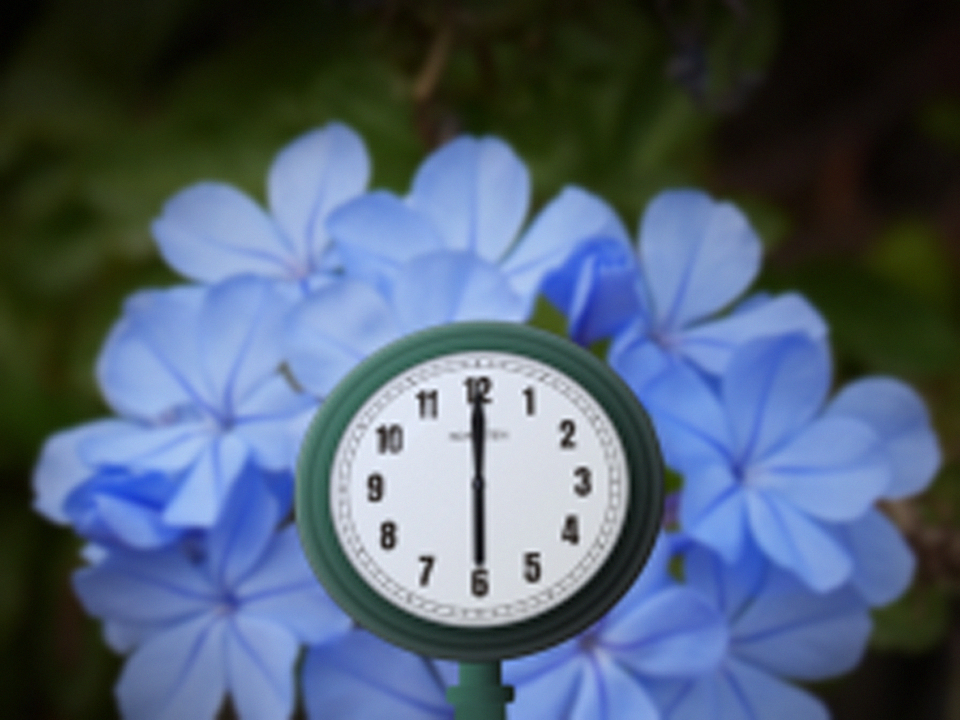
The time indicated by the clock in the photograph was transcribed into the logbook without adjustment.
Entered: 6:00
